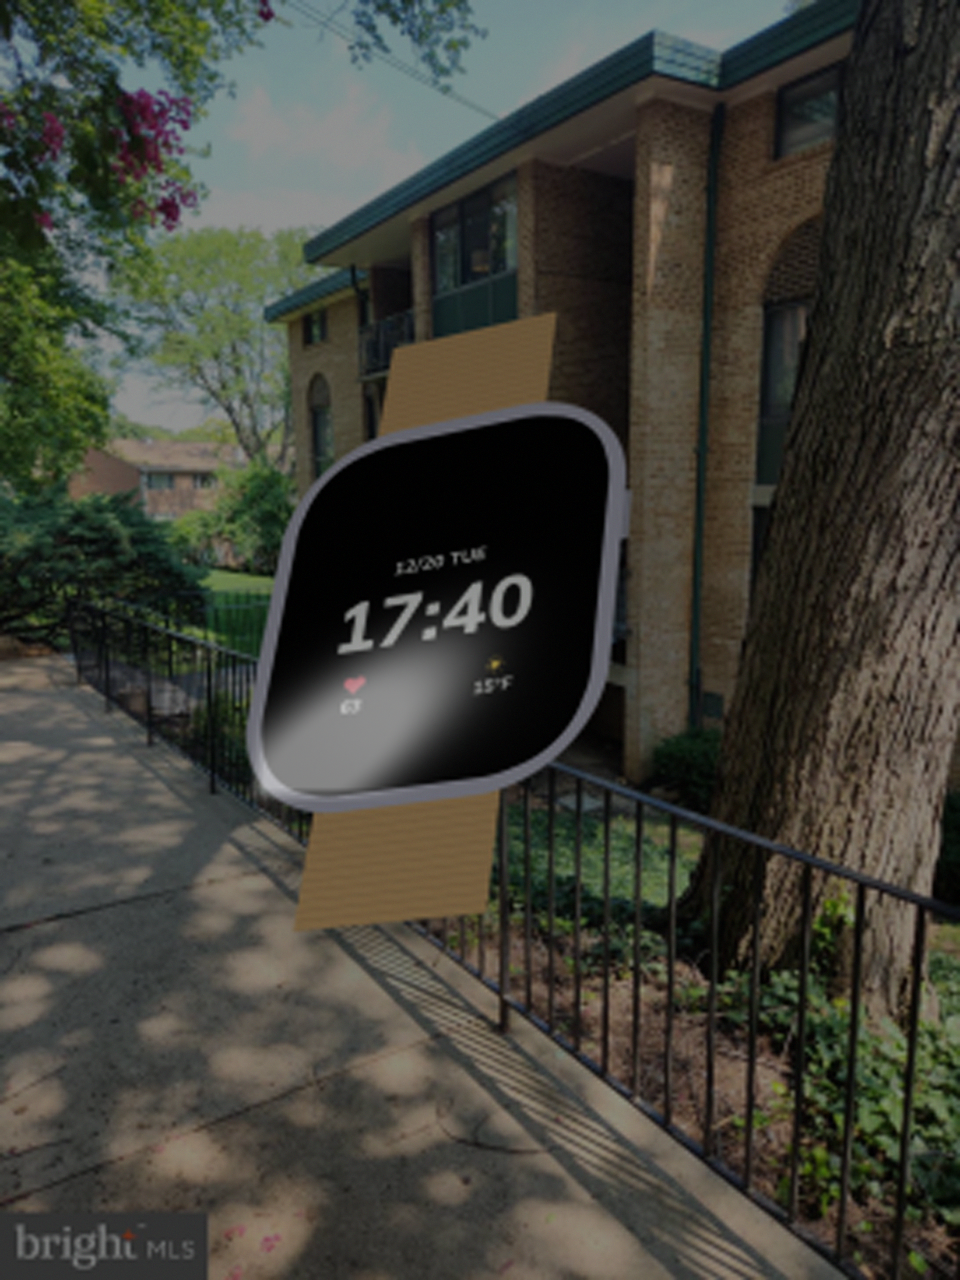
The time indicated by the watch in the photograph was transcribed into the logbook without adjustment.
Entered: 17:40
